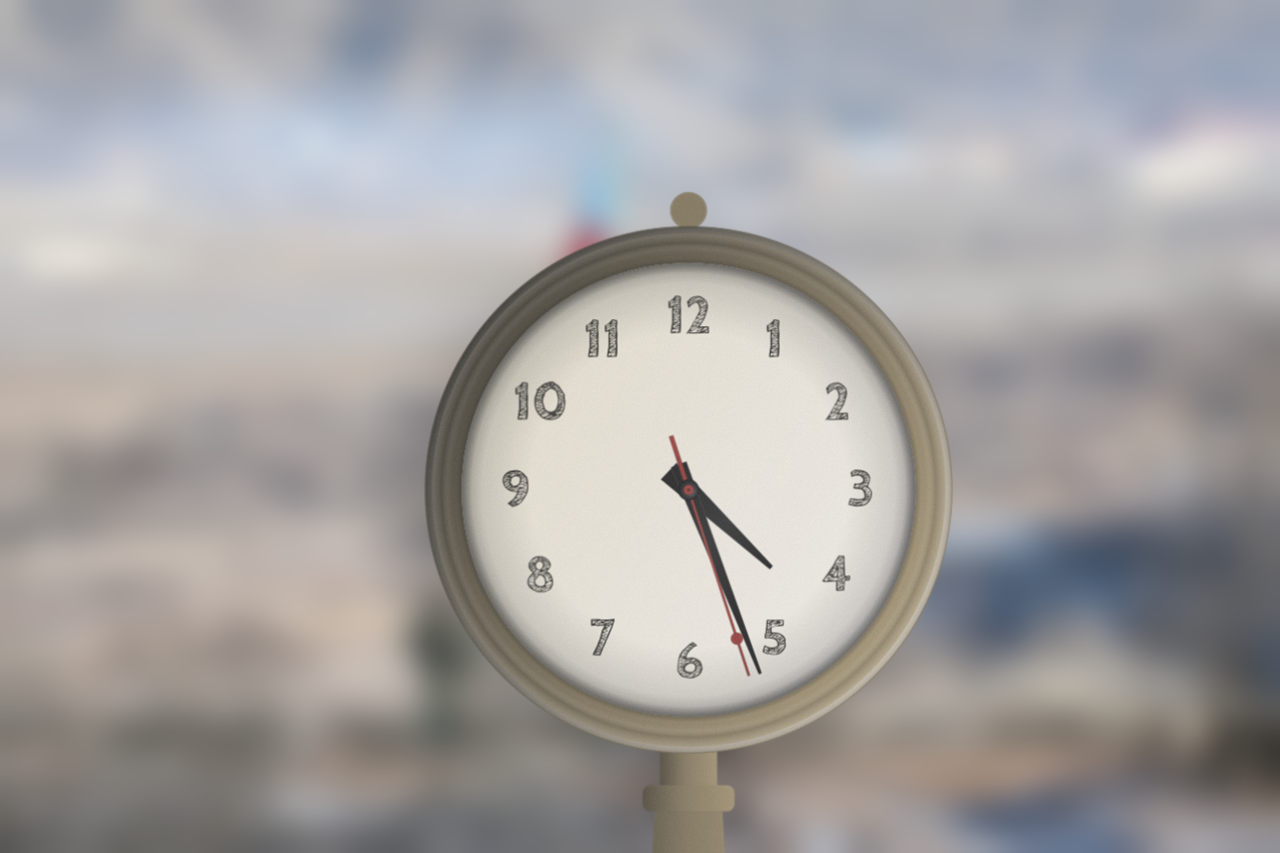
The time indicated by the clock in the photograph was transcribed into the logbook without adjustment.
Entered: 4:26:27
